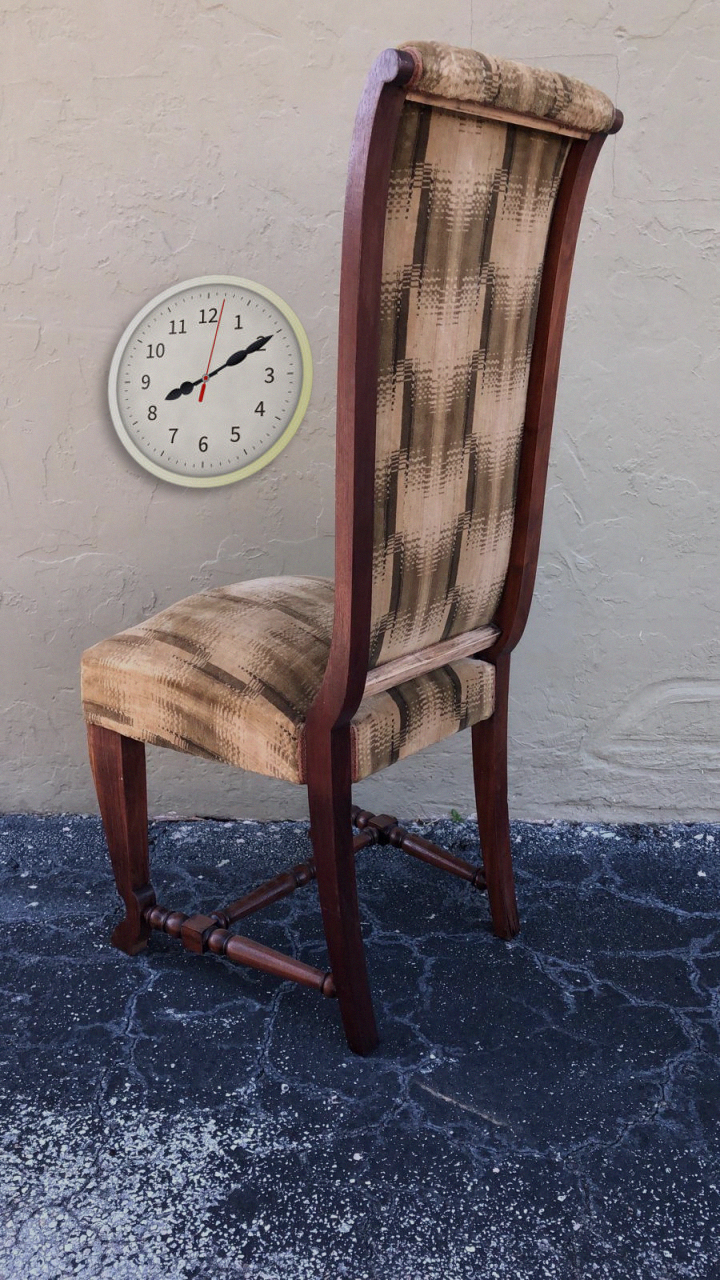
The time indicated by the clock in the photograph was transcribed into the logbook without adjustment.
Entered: 8:10:02
